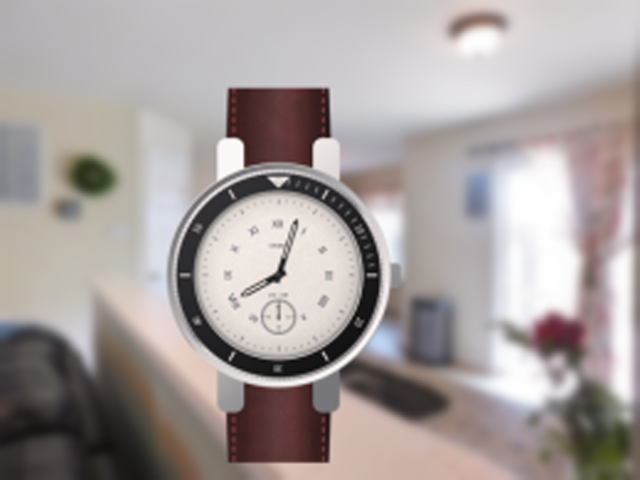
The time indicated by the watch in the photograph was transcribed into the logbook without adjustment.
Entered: 8:03
